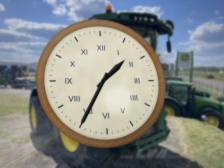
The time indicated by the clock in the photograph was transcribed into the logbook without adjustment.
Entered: 1:35
